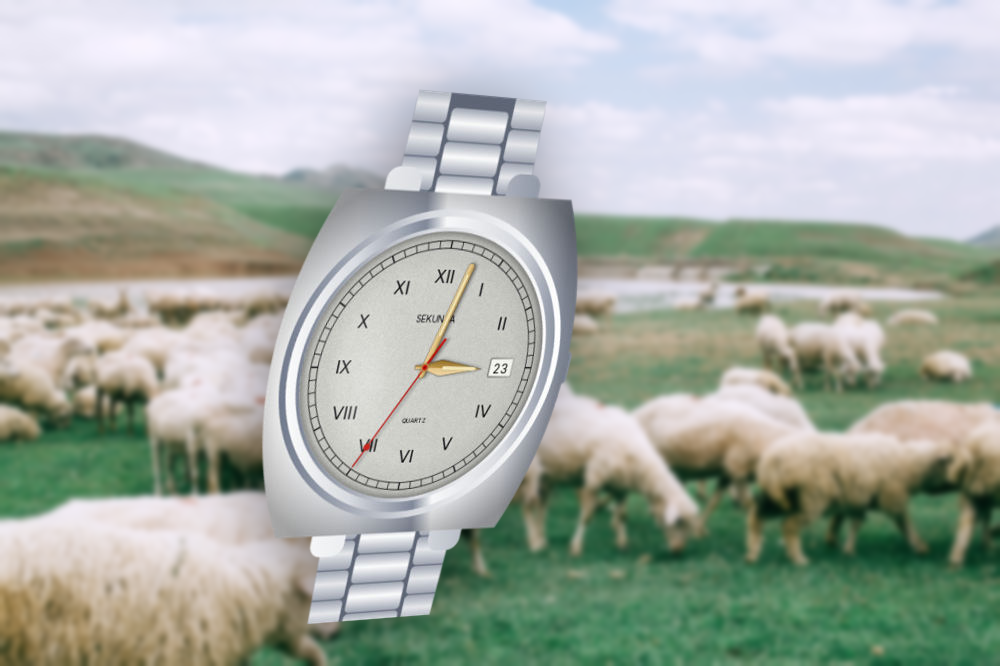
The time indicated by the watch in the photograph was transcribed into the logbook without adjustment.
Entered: 3:02:35
